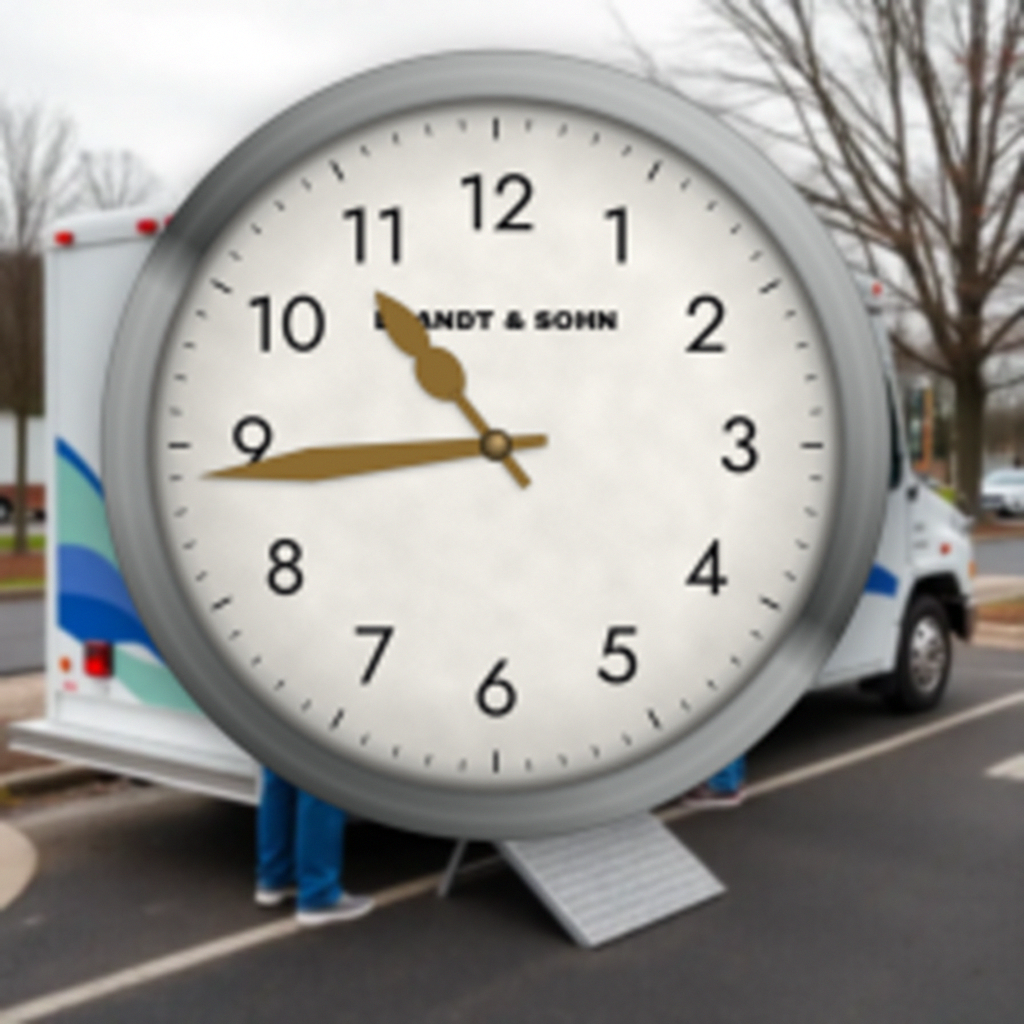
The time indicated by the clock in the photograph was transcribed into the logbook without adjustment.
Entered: 10:44
